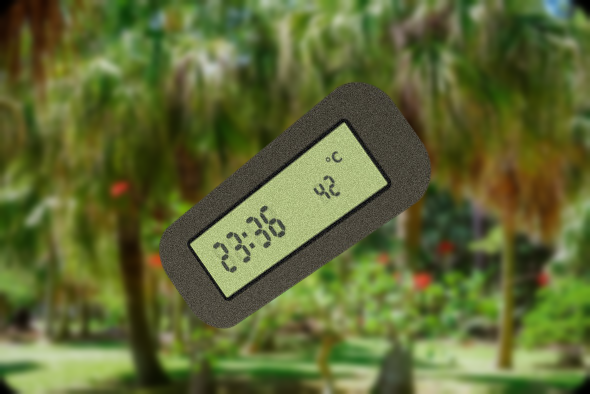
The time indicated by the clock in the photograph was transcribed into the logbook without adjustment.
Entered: 23:36
